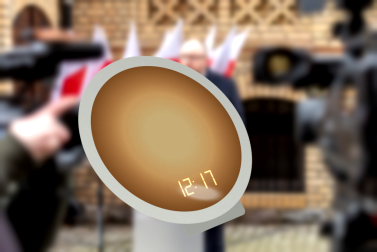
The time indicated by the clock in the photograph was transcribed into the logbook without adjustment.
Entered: 12:17
